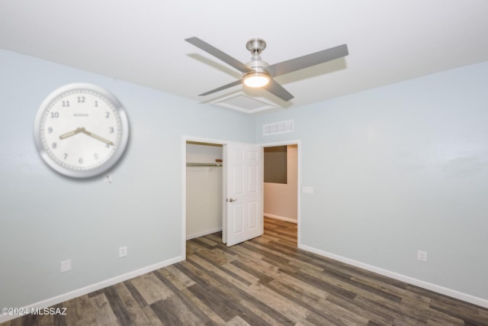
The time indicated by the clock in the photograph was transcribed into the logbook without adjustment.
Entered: 8:19
